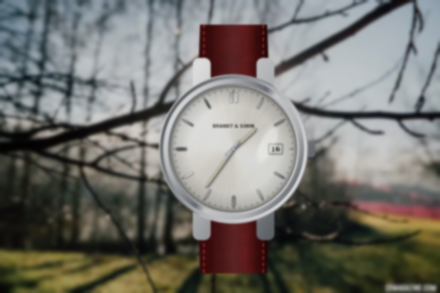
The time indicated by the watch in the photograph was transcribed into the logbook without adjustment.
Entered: 1:36
